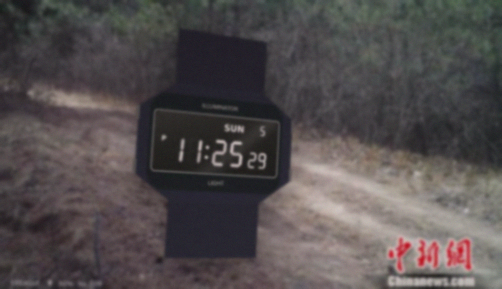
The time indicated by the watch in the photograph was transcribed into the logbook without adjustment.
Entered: 11:25:29
